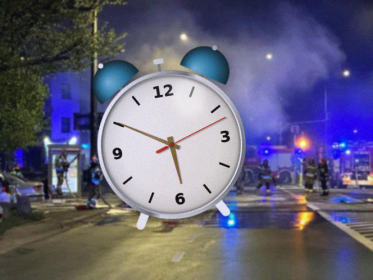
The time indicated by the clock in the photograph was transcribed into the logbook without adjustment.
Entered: 5:50:12
